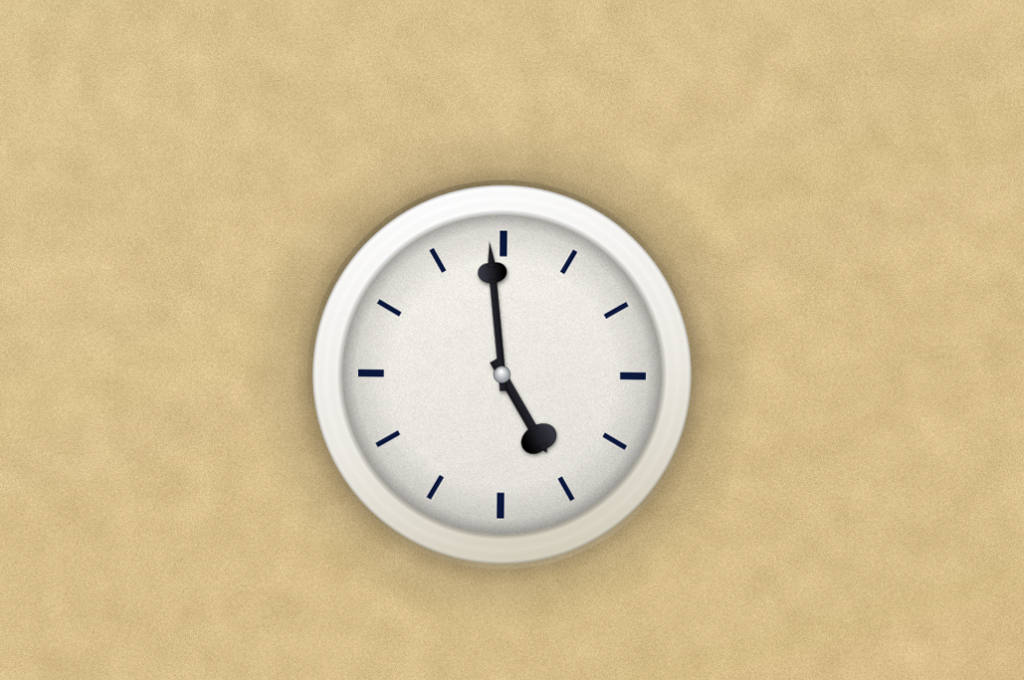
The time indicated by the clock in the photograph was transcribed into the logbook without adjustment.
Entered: 4:59
